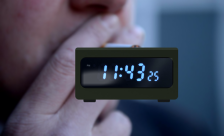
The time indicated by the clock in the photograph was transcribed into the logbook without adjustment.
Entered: 11:43:25
